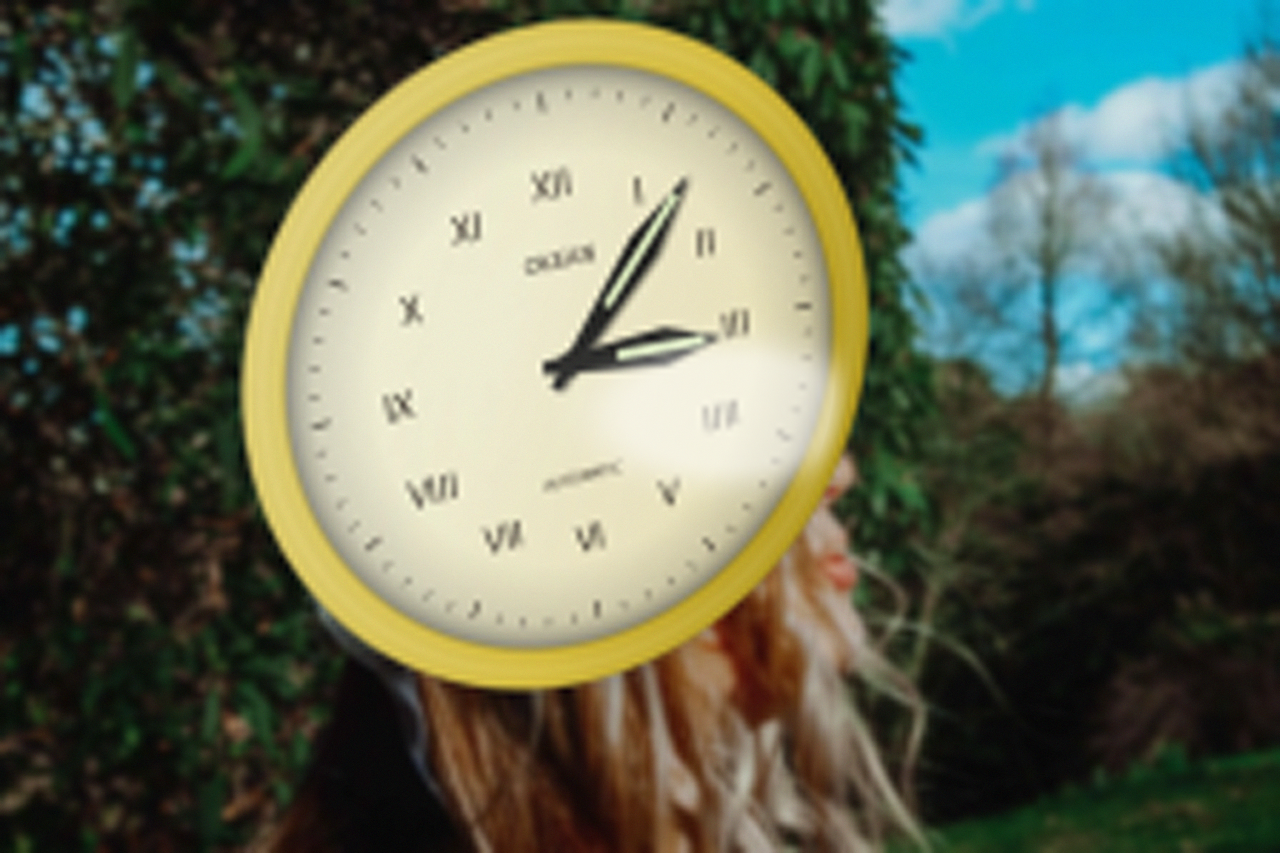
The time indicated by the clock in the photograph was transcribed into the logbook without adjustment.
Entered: 3:07
